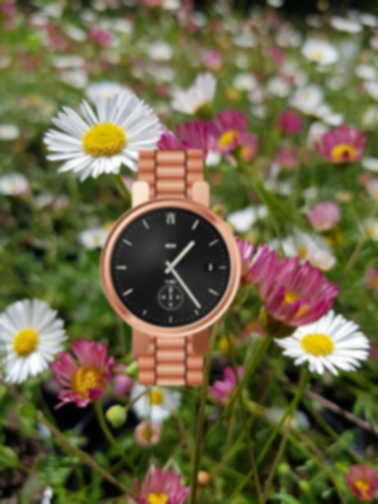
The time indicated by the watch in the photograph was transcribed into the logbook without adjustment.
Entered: 1:24
